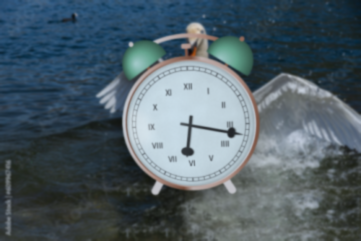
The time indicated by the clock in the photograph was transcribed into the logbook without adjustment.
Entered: 6:17
